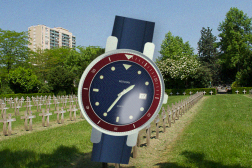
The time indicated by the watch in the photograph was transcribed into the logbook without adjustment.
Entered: 1:35
